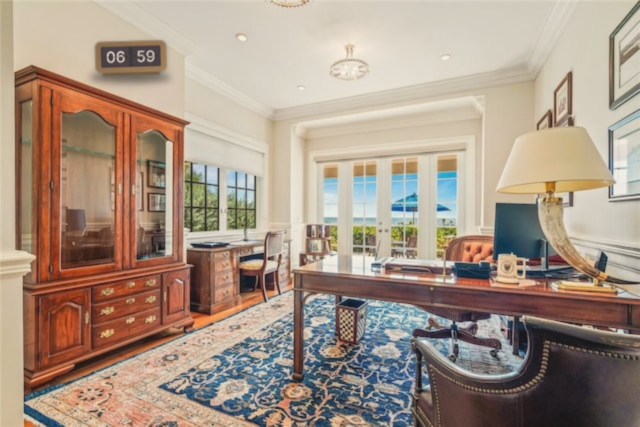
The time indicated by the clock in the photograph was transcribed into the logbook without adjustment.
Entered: 6:59
